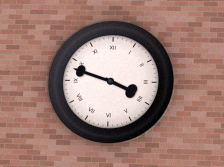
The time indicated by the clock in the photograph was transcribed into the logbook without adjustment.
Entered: 3:48
